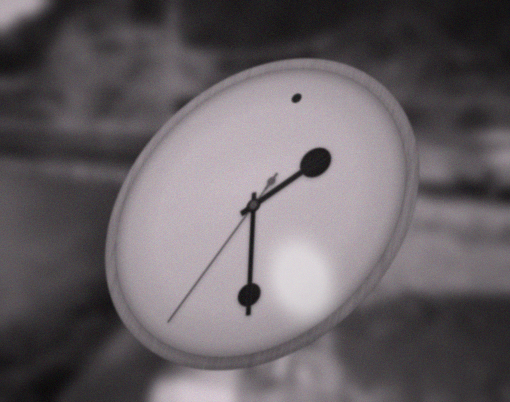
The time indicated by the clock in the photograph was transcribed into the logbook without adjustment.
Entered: 1:26:33
